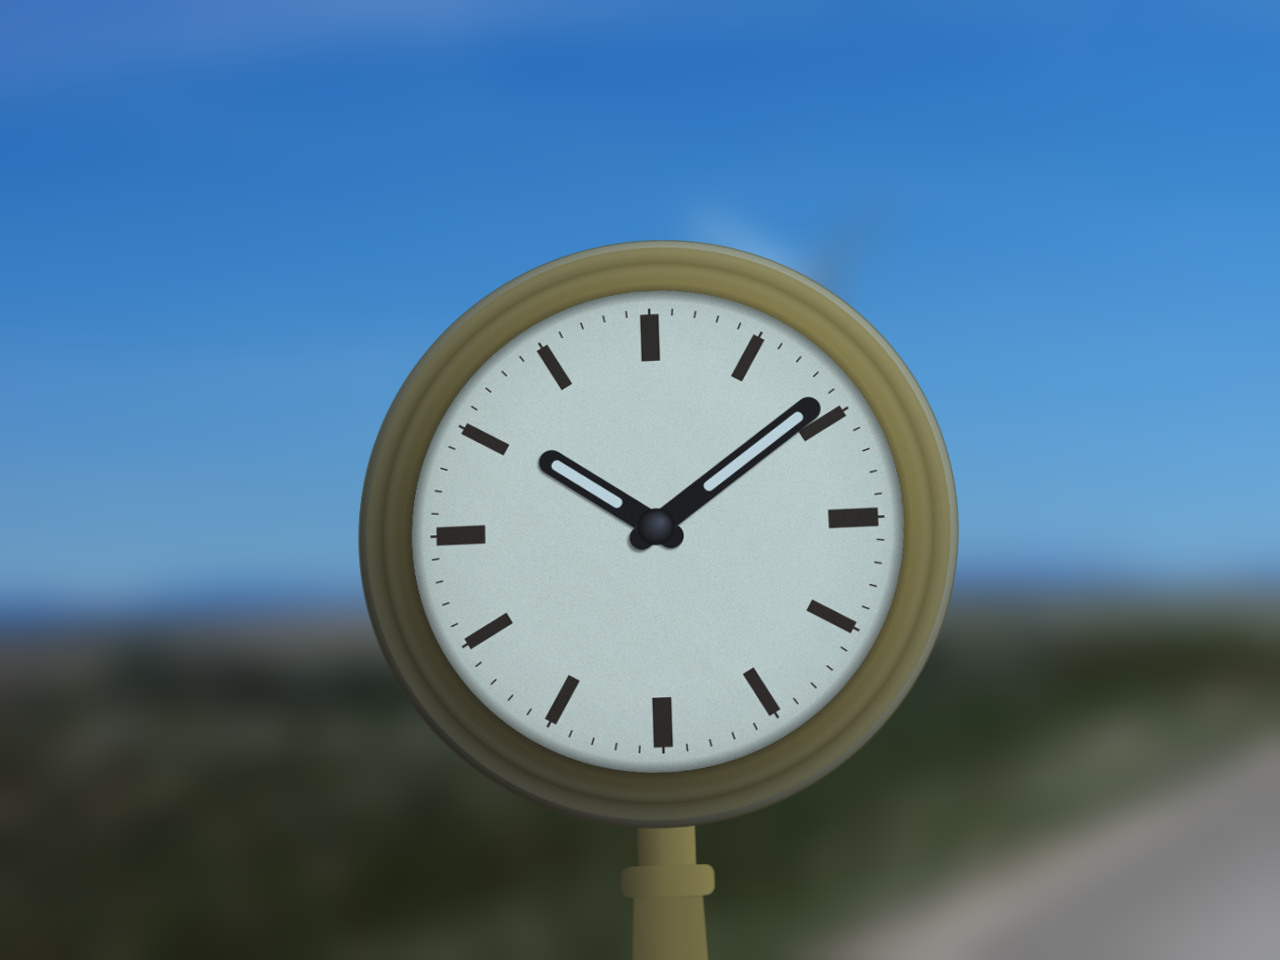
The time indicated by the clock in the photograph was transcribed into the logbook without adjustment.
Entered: 10:09
